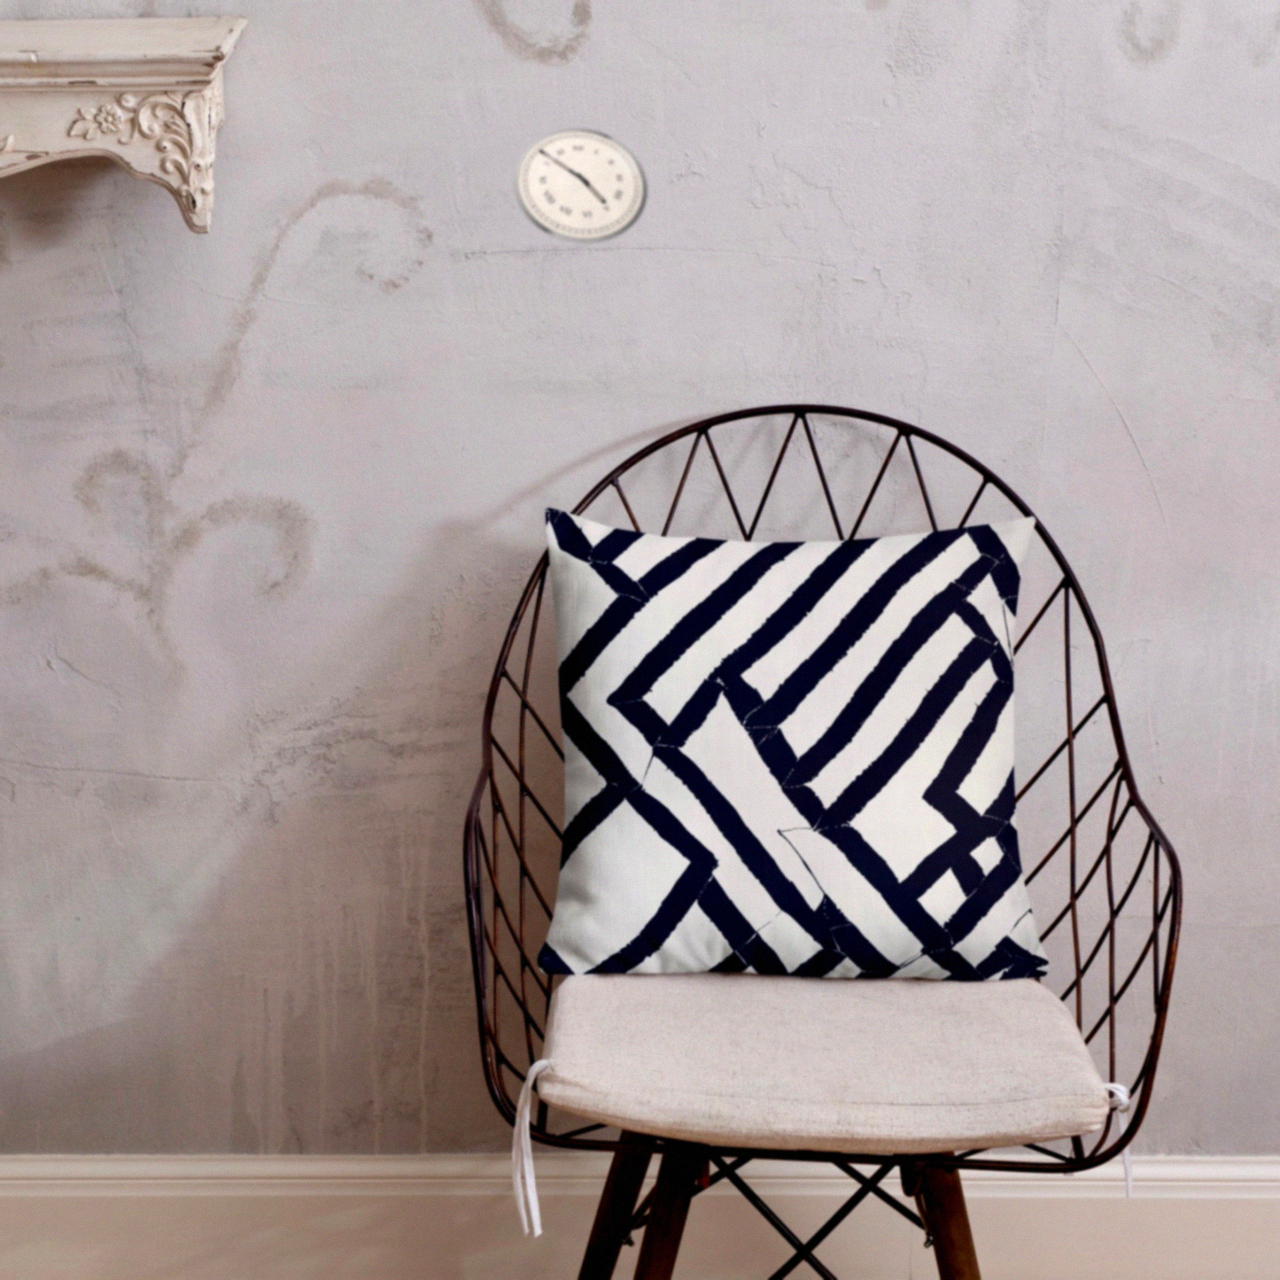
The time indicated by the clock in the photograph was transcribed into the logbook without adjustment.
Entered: 4:52
